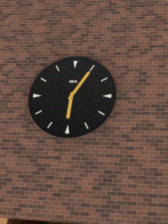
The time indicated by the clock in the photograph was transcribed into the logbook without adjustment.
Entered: 6:05
